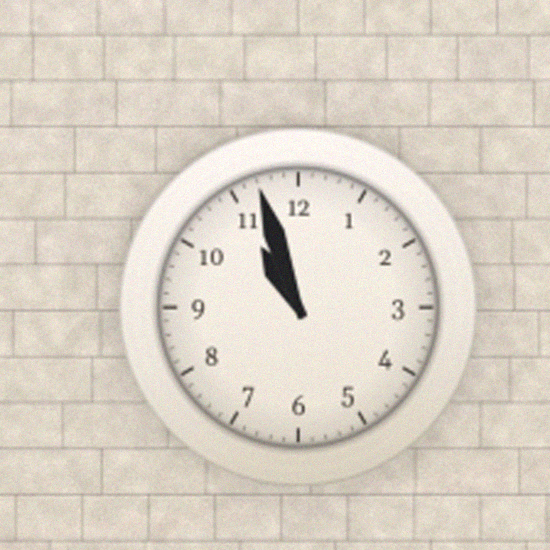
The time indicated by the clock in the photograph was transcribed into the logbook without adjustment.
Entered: 10:57
